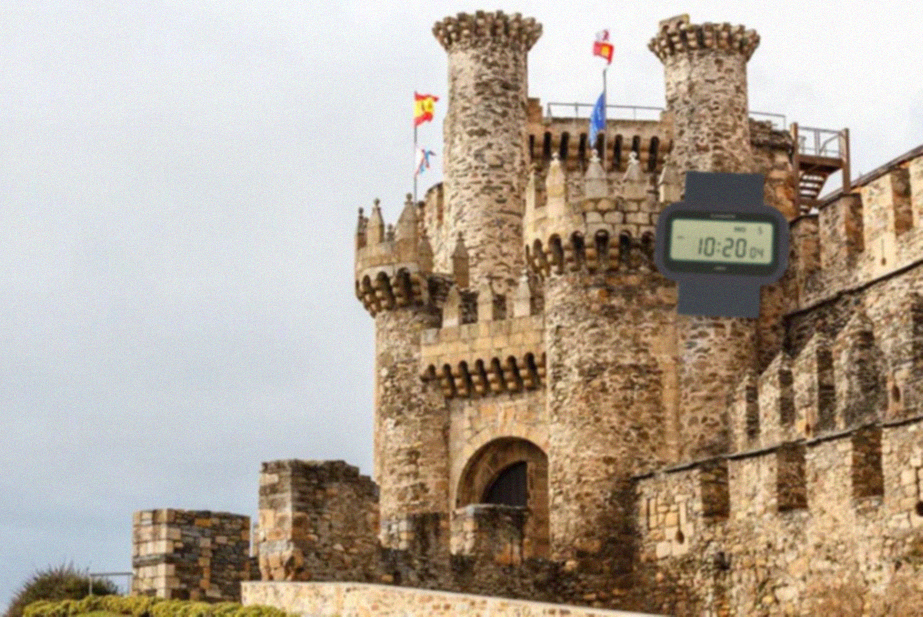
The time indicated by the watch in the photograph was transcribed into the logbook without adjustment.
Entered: 10:20
